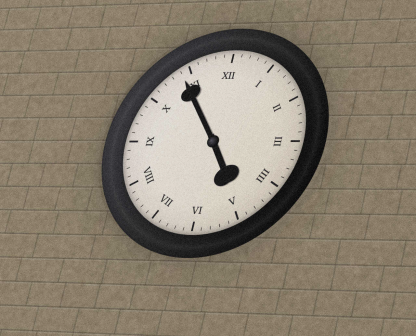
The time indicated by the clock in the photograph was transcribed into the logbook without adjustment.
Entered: 4:54
